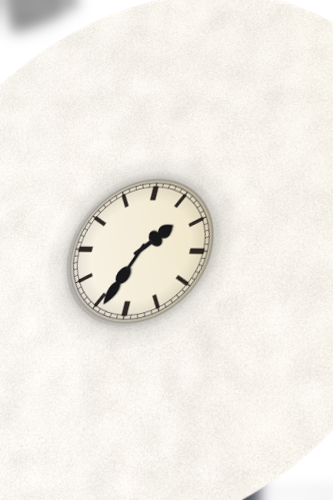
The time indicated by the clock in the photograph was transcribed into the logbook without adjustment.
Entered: 1:34
